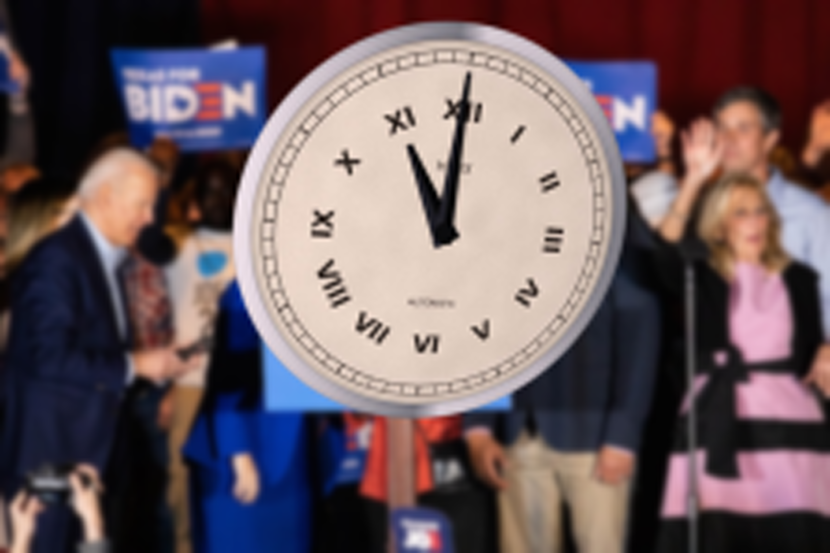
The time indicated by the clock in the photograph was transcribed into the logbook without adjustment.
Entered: 11:00
